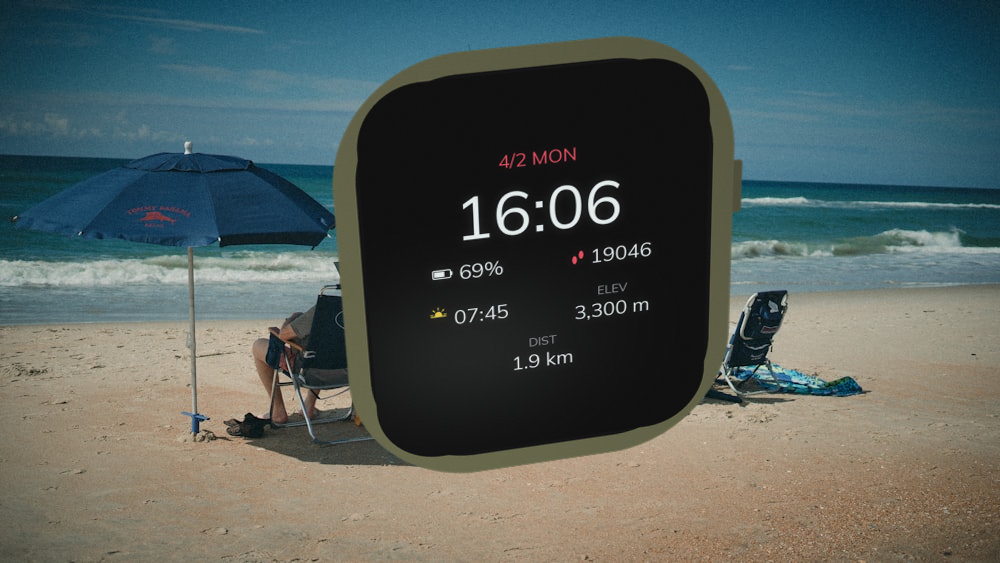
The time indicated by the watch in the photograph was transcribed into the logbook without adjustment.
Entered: 16:06
